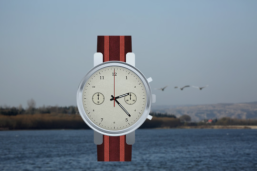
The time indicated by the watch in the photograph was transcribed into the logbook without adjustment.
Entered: 2:23
